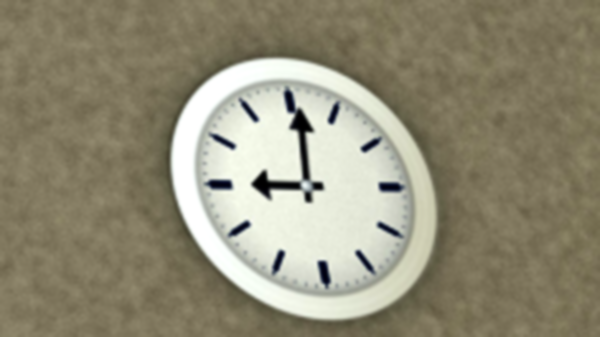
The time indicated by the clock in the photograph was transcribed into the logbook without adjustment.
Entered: 9:01
